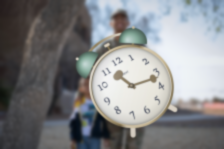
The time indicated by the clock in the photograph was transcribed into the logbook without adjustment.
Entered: 11:17
